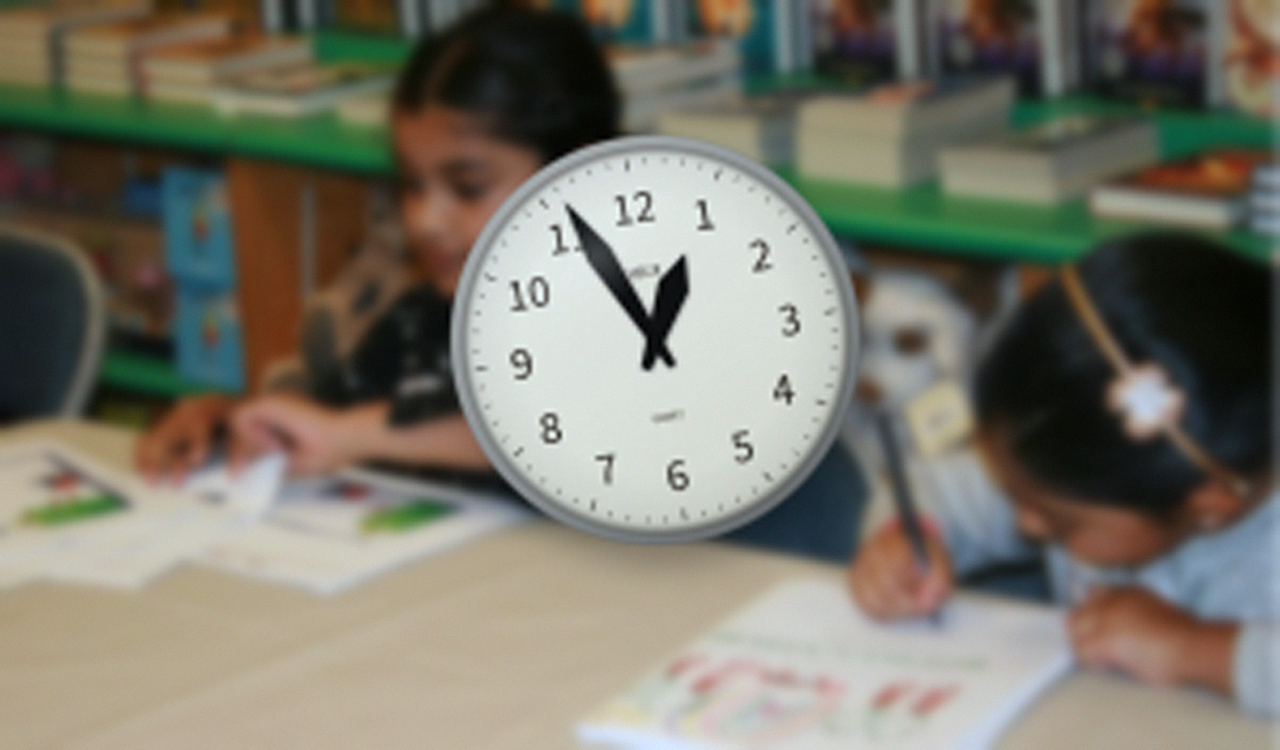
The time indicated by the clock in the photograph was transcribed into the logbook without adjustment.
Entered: 12:56
